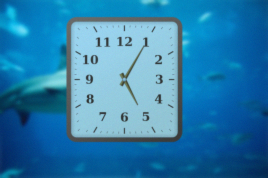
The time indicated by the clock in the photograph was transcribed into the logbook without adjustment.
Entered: 5:05
